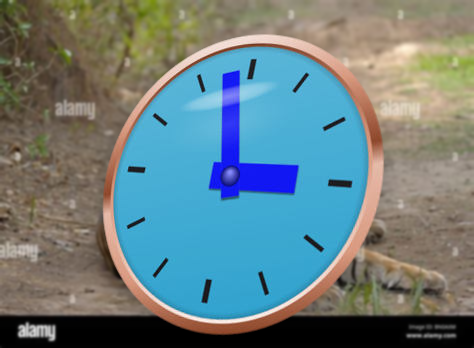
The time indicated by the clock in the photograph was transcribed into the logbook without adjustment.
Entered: 2:58
